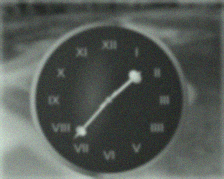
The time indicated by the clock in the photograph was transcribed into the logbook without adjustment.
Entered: 1:37
